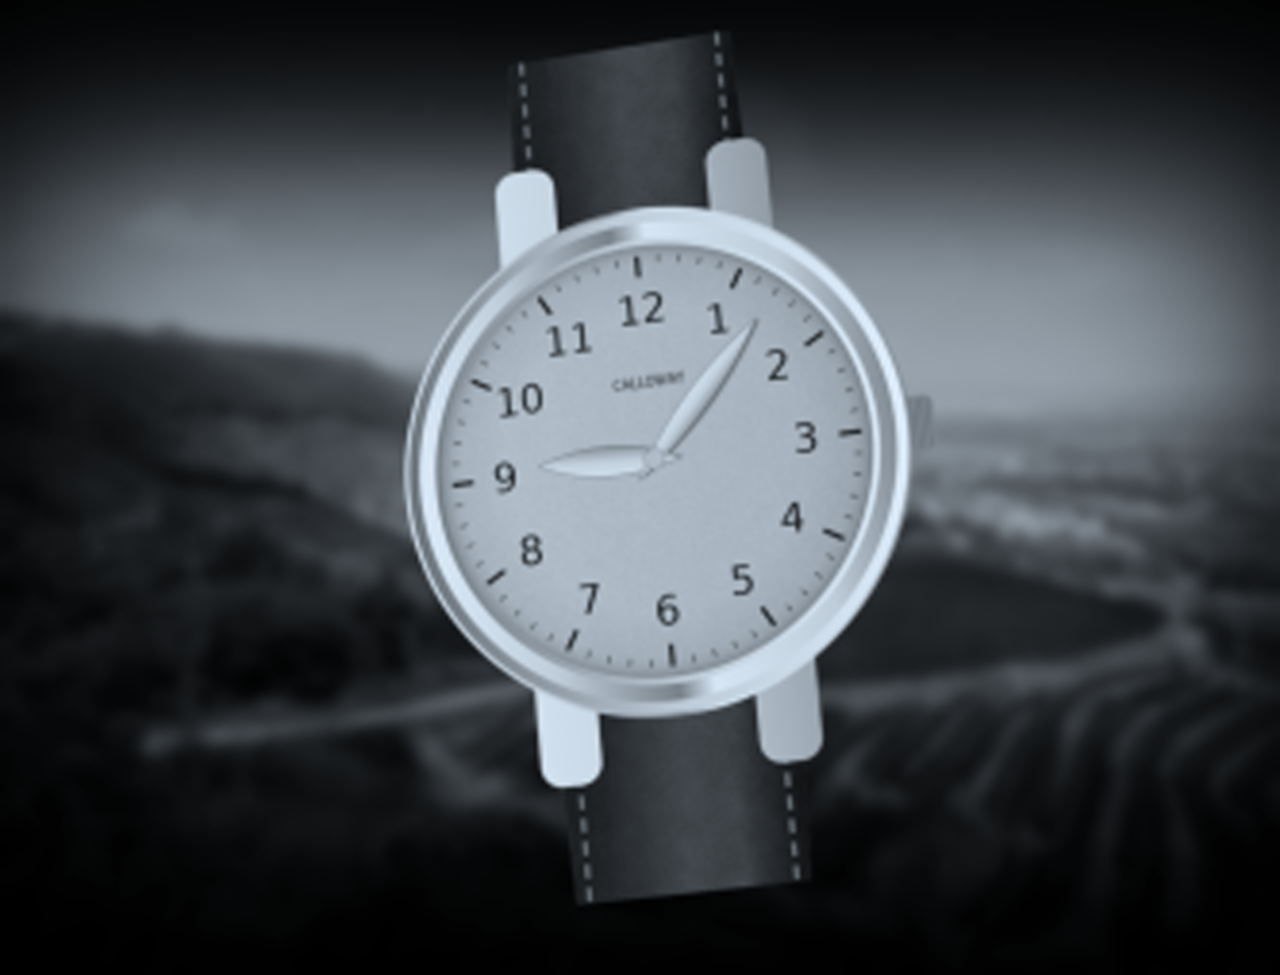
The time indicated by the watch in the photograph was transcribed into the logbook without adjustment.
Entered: 9:07
